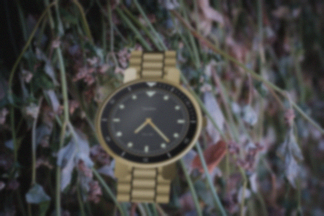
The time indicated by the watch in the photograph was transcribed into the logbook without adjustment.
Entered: 7:23
